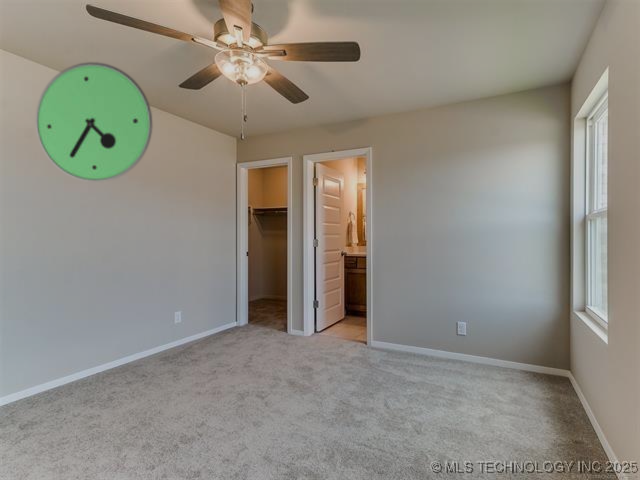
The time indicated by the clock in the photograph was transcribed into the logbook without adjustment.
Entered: 4:36
